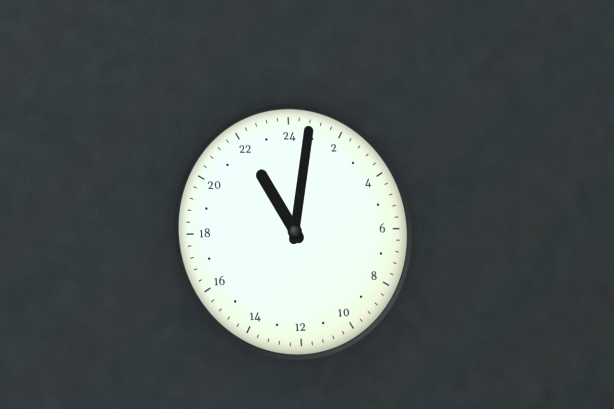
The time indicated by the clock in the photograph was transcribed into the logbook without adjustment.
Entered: 22:02
